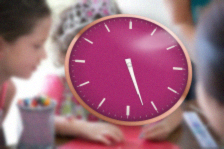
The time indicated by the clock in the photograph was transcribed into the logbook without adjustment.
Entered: 5:27
